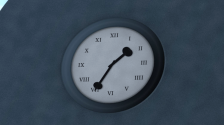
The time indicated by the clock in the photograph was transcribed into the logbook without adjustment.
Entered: 1:35
